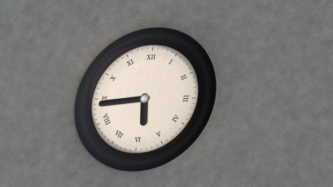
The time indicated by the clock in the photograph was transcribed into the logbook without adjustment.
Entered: 5:44
